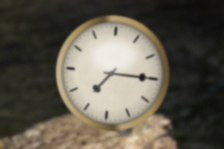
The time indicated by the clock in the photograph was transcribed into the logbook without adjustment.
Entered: 7:15
